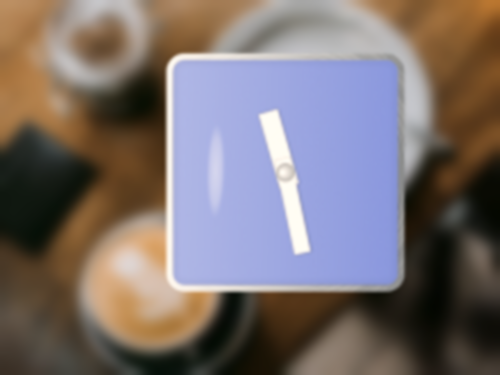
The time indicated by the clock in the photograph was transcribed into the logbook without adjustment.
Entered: 11:28
